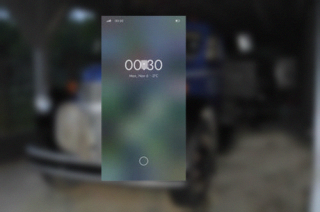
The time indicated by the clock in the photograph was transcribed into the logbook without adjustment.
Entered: 0:30
